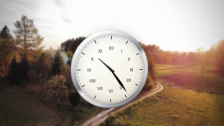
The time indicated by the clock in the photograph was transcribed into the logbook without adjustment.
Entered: 10:24
